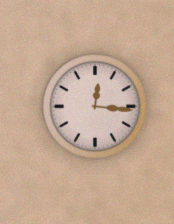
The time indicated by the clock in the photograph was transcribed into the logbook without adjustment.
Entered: 12:16
